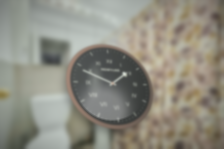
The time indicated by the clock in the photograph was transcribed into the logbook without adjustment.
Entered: 1:49
